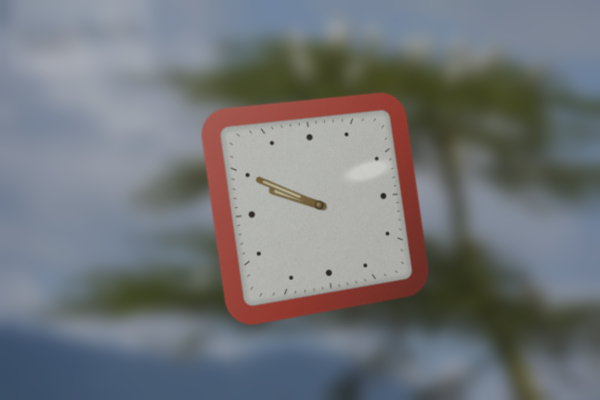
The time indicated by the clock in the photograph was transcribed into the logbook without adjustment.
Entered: 9:50
